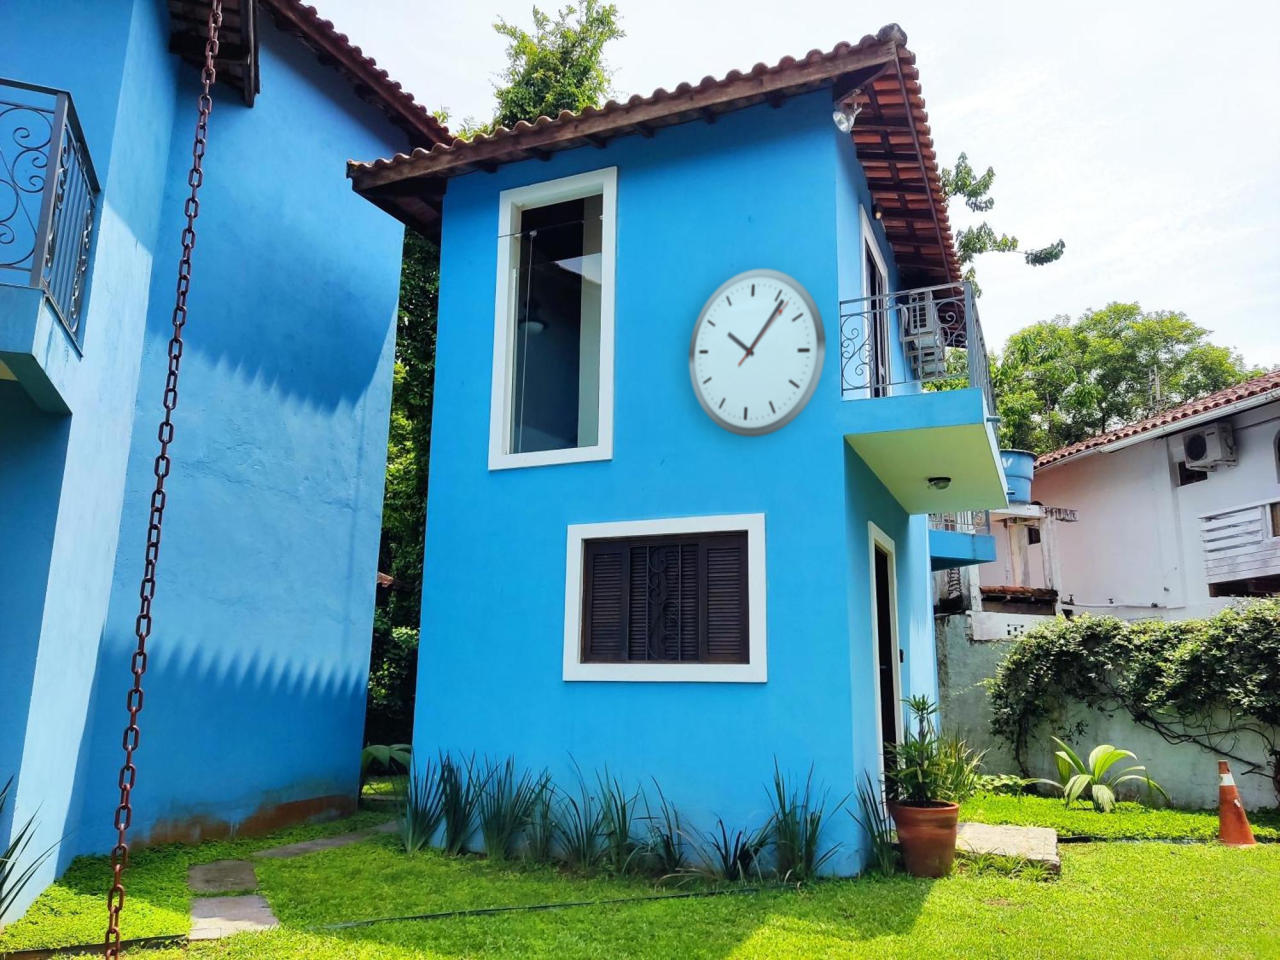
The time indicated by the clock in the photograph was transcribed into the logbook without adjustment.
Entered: 10:06:07
